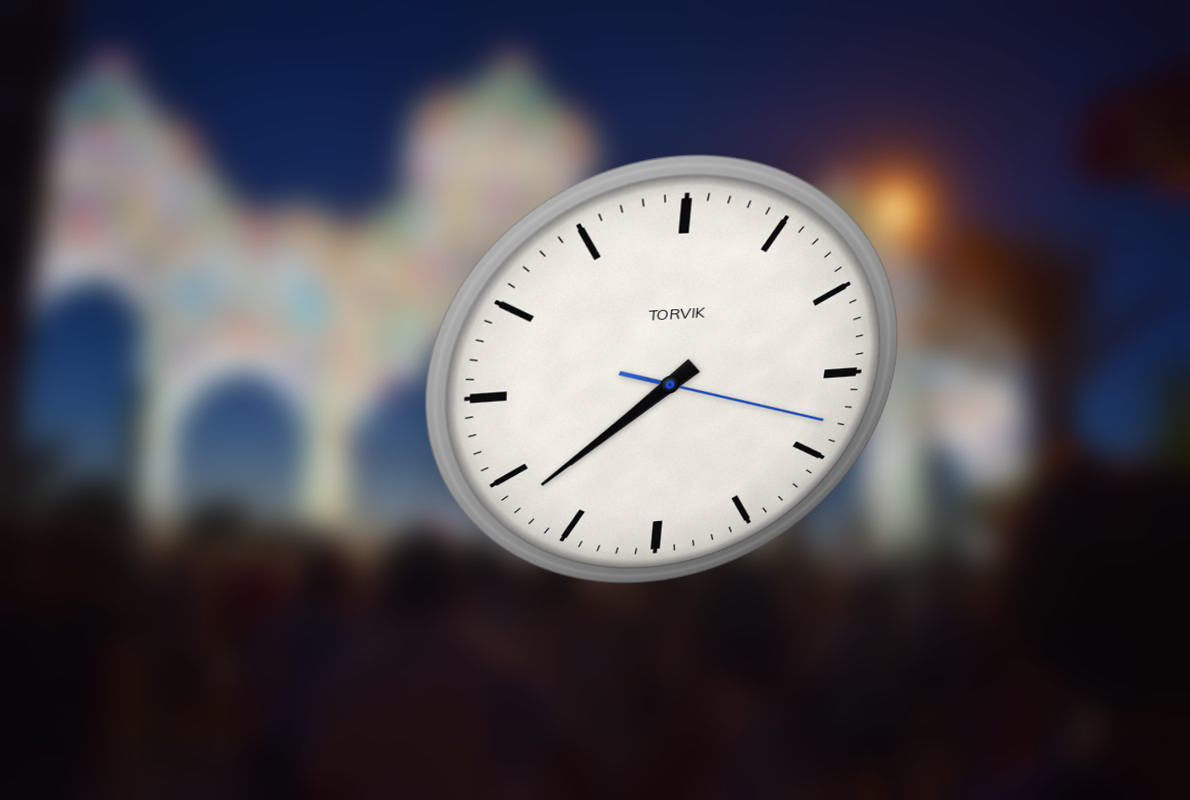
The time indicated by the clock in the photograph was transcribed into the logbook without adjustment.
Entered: 7:38:18
